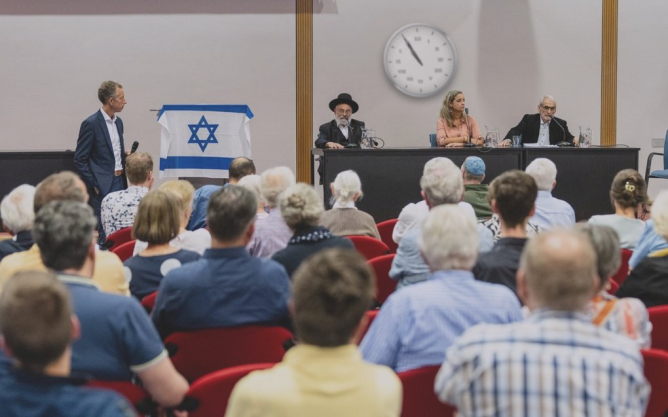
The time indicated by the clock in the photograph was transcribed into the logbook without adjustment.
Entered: 10:55
